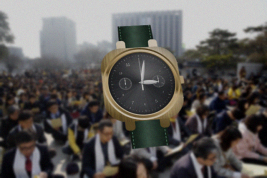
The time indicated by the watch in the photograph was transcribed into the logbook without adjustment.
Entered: 3:02
